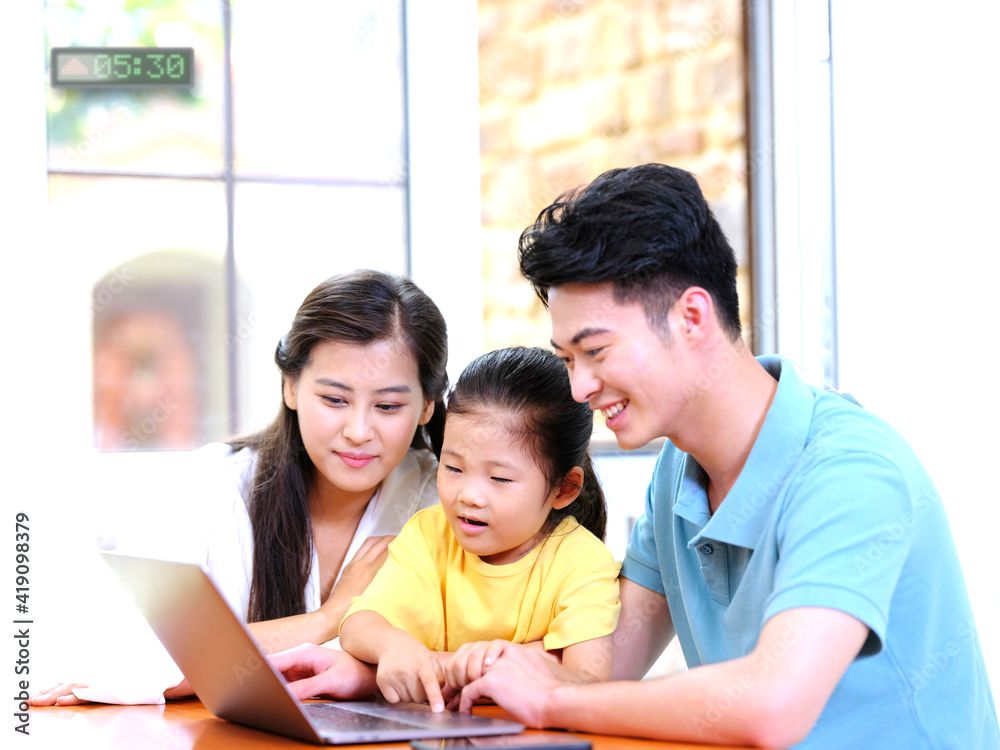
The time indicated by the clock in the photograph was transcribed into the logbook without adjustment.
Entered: 5:30
